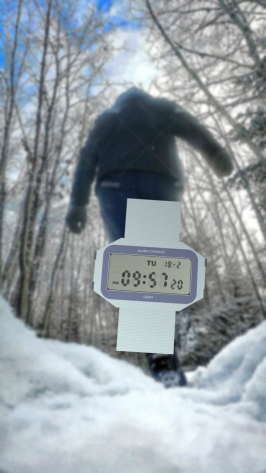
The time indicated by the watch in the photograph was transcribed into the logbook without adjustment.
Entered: 9:57:20
